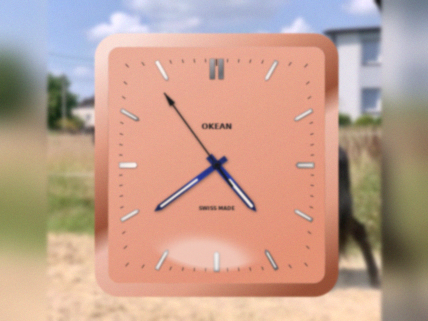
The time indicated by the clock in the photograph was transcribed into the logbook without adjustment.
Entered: 4:38:54
